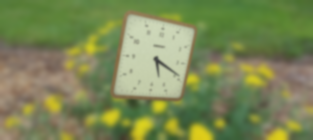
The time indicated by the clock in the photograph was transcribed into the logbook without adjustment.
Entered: 5:19
